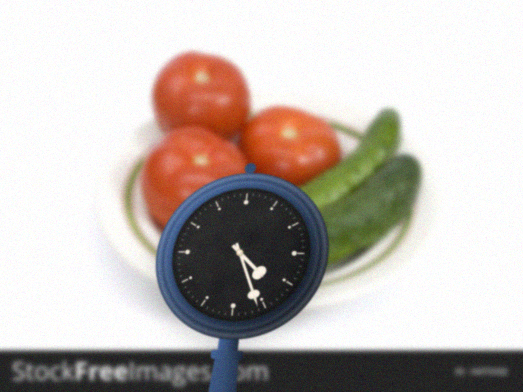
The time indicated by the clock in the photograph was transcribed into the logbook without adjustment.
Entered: 4:26
